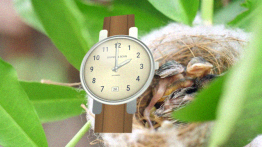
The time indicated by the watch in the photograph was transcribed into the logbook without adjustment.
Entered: 2:00
